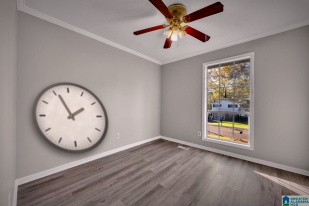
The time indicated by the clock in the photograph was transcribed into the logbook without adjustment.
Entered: 1:56
